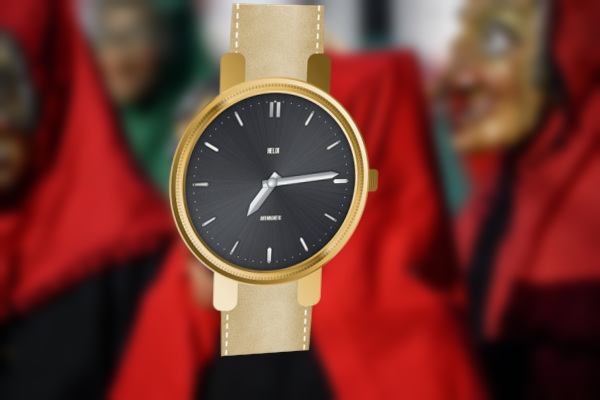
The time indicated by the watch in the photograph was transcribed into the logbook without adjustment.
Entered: 7:14
